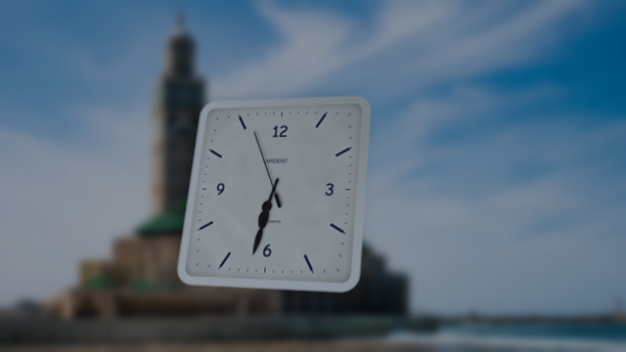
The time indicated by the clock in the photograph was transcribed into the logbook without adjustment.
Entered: 6:31:56
